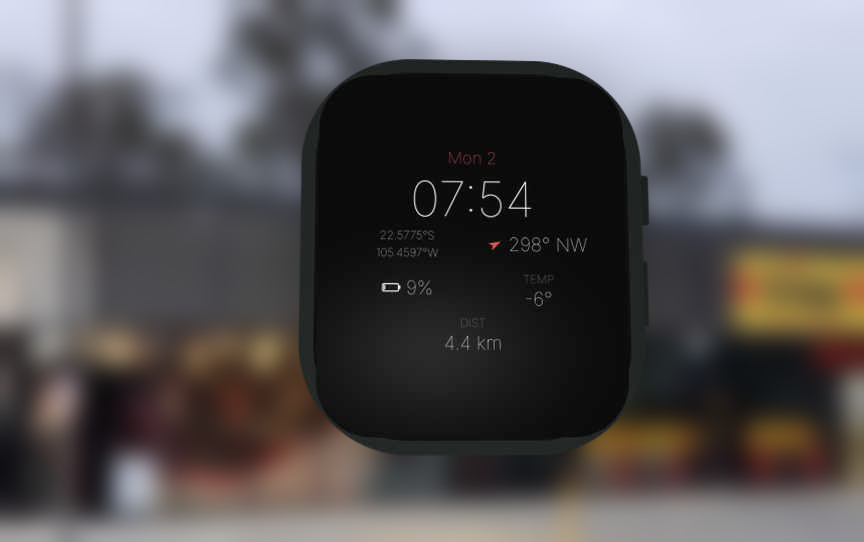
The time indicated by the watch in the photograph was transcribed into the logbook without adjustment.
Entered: 7:54
